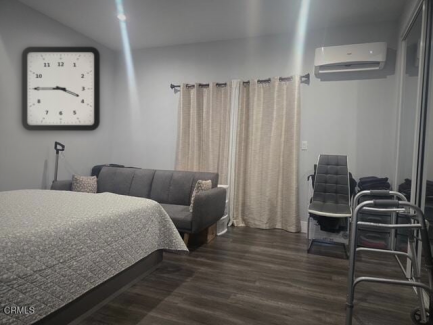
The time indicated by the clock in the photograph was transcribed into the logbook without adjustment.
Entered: 3:45
